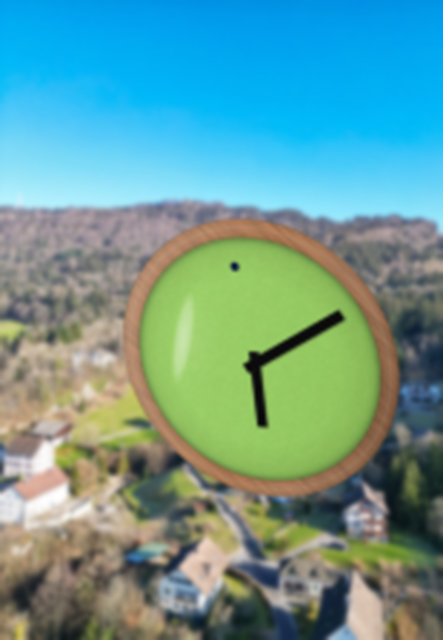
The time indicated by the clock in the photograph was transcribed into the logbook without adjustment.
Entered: 6:11
